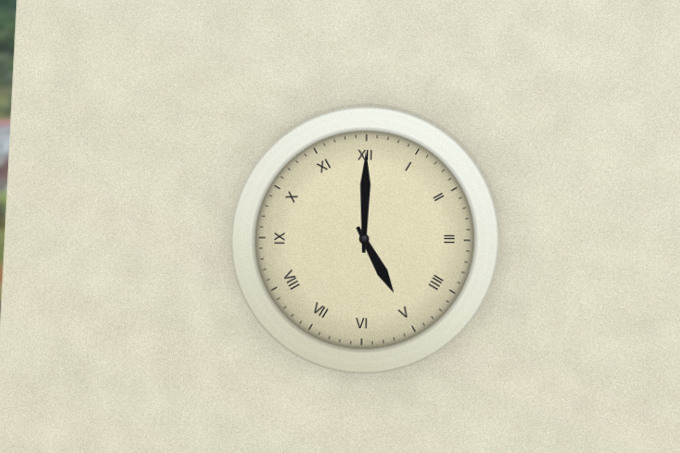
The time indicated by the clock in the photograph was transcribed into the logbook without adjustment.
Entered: 5:00
